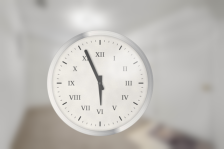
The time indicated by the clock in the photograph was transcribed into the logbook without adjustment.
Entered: 5:56
